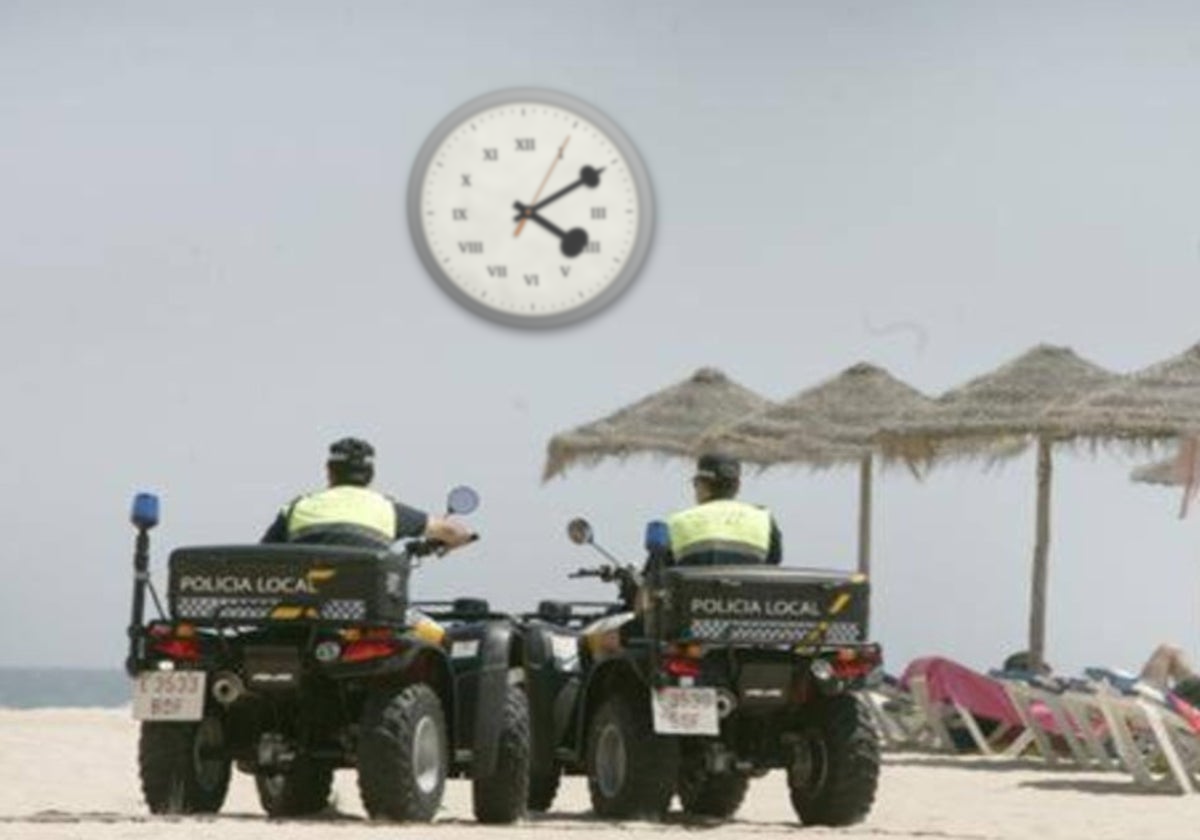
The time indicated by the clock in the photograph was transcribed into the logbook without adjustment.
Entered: 4:10:05
